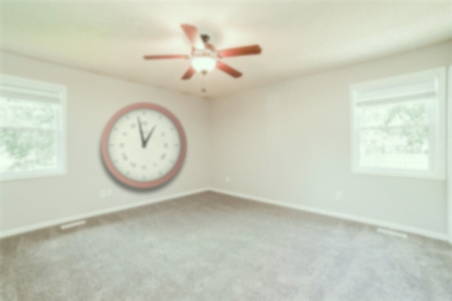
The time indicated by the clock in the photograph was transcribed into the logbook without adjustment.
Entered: 12:58
